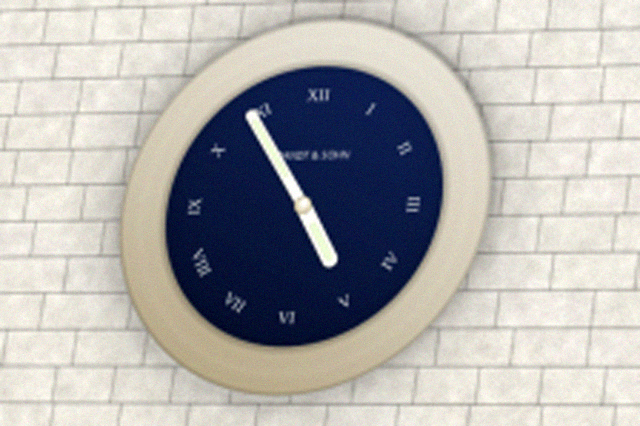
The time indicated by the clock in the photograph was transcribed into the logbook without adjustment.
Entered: 4:54
